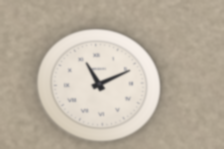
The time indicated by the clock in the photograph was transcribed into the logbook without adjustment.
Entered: 11:11
